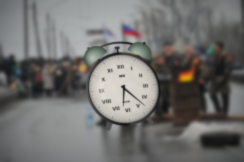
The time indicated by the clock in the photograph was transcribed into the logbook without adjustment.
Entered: 6:23
